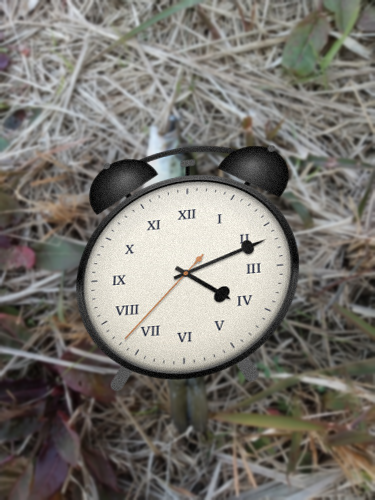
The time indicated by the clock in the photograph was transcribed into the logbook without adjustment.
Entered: 4:11:37
